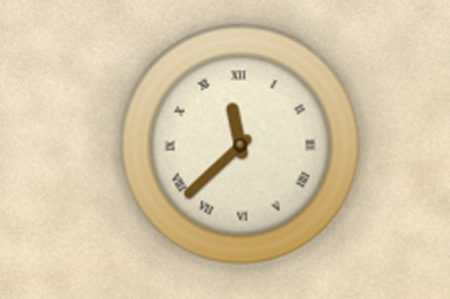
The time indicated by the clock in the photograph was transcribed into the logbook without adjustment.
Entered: 11:38
